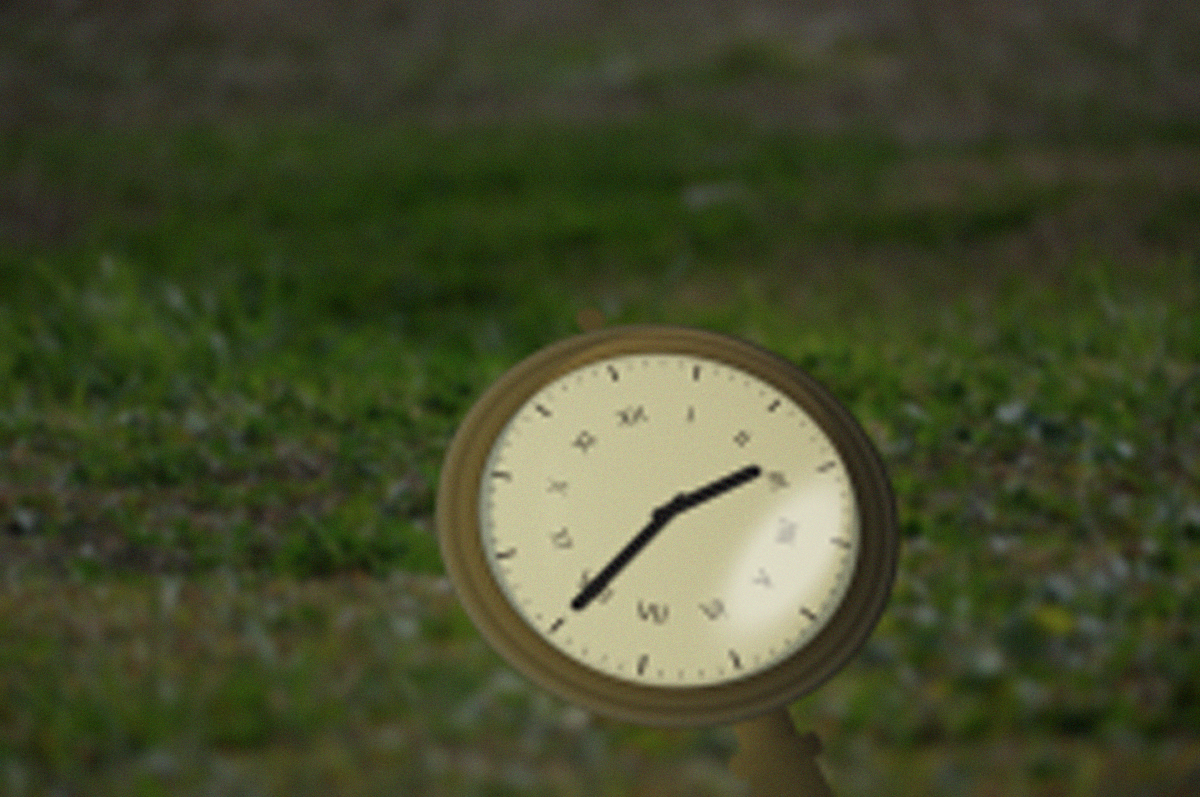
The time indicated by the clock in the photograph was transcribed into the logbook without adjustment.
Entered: 2:40
